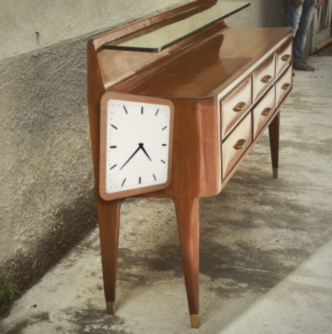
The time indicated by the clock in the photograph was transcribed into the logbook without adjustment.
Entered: 4:38
